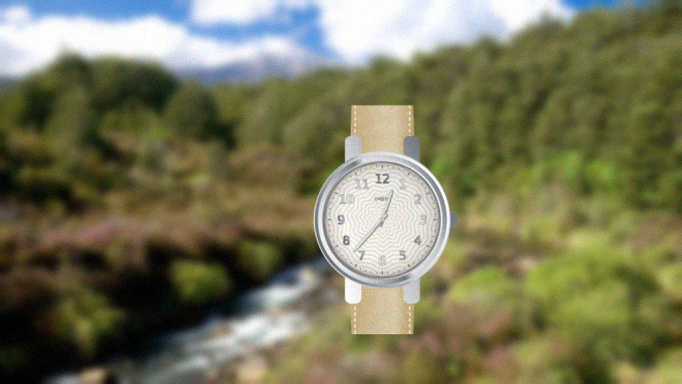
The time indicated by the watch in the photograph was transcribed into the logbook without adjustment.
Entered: 12:37
